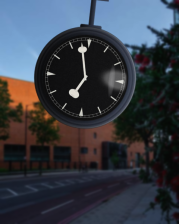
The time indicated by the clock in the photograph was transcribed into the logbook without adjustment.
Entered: 6:58
